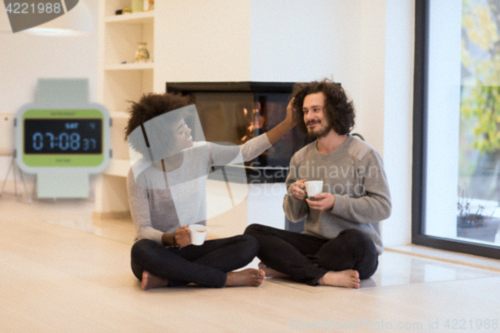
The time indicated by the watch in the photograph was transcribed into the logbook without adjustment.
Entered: 7:08
